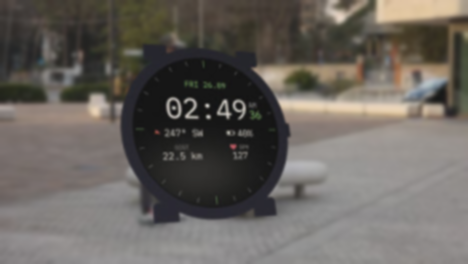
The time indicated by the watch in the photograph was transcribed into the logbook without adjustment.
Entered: 2:49
